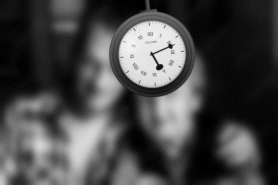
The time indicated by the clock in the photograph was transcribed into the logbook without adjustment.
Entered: 5:12
